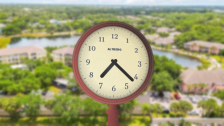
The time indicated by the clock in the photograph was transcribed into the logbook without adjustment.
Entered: 7:22
